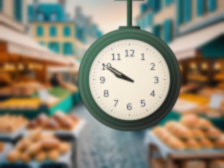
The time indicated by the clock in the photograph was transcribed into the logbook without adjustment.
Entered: 9:50
